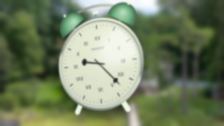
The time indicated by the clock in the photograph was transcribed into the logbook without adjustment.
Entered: 9:23
